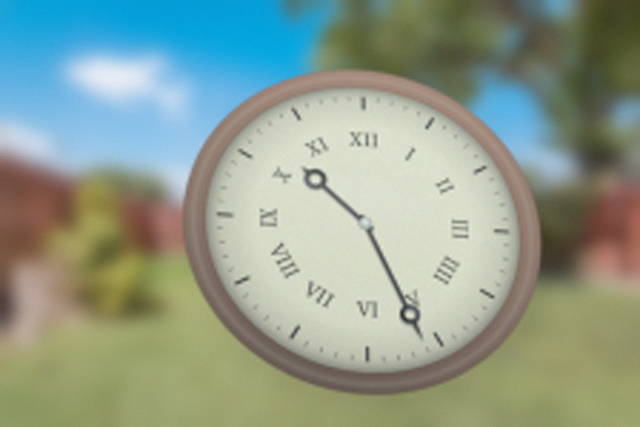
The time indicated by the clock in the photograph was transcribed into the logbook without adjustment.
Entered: 10:26
